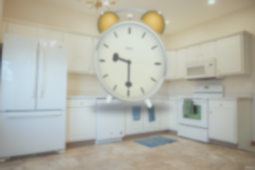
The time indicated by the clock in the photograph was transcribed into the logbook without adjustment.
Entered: 9:30
